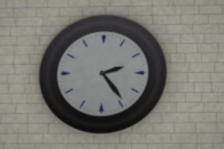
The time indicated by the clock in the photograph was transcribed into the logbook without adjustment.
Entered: 2:24
